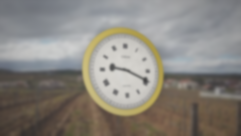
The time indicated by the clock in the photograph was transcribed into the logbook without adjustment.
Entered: 9:19
